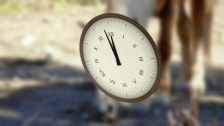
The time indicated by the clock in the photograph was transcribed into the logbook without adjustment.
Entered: 11:58
